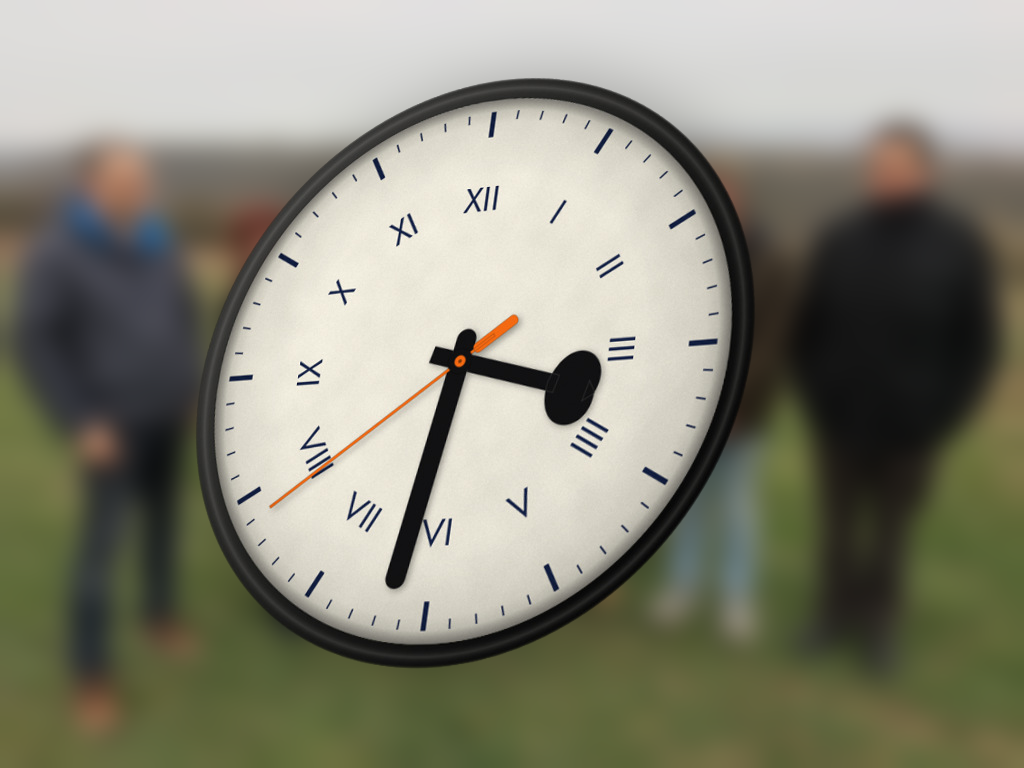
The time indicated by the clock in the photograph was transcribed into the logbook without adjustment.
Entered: 3:31:39
